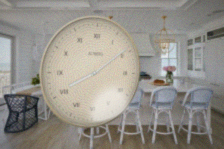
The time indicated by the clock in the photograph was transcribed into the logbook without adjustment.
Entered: 8:09
